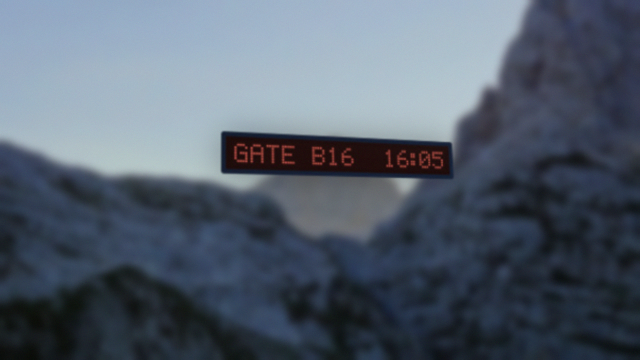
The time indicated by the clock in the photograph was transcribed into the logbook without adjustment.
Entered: 16:05
